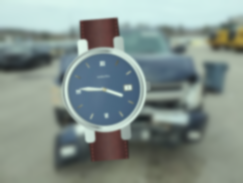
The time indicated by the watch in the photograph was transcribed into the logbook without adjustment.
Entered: 3:46
